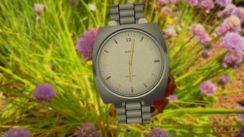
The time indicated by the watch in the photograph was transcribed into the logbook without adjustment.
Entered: 6:02
